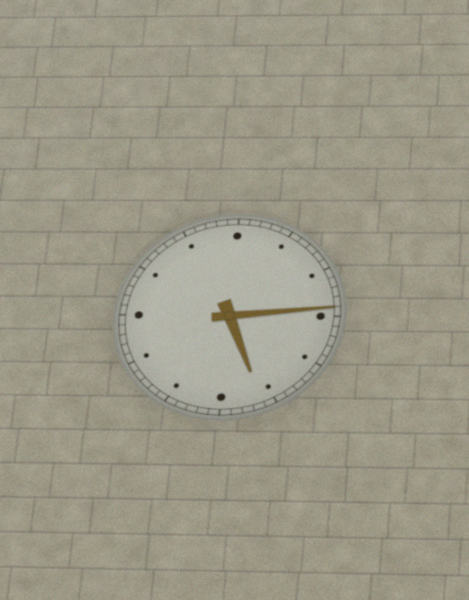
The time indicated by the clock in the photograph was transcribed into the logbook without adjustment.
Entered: 5:14
